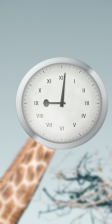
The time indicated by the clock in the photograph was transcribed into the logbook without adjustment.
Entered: 9:01
